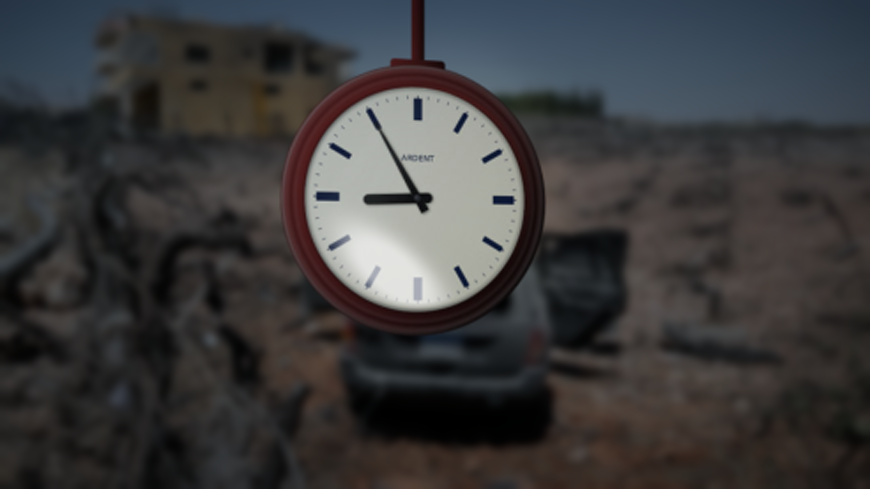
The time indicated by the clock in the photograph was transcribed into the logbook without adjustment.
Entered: 8:55
